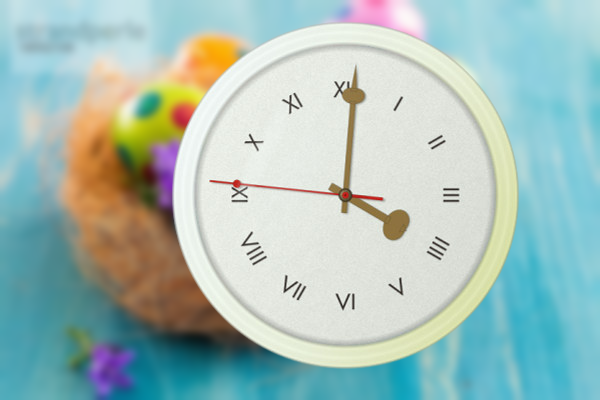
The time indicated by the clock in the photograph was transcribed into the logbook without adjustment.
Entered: 4:00:46
